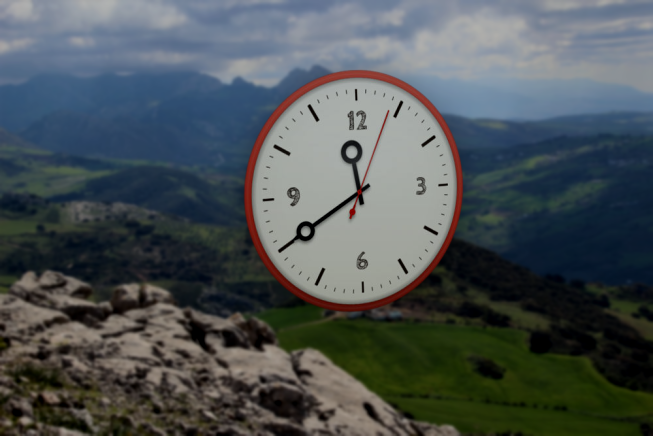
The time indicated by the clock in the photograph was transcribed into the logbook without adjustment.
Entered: 11:40:04
